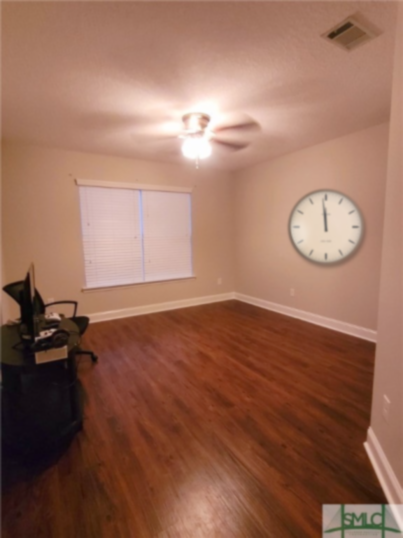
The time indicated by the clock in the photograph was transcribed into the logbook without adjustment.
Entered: 11:59
